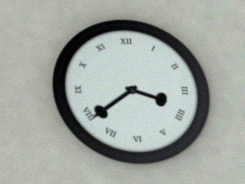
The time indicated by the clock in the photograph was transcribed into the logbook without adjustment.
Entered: 3:39
